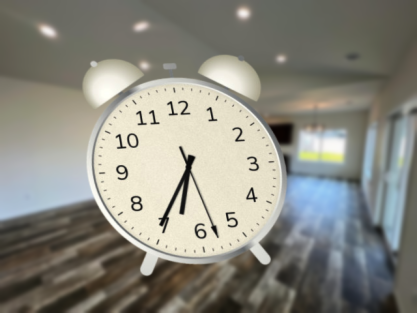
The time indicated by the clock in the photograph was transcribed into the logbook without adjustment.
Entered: 6:35:28
